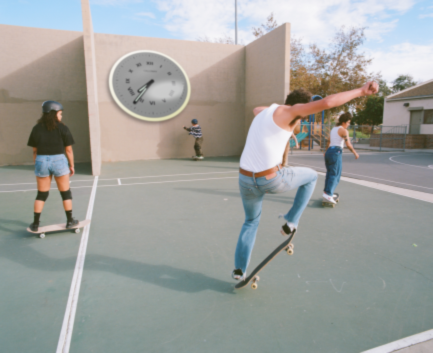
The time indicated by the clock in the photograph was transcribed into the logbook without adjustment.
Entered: 7:36
